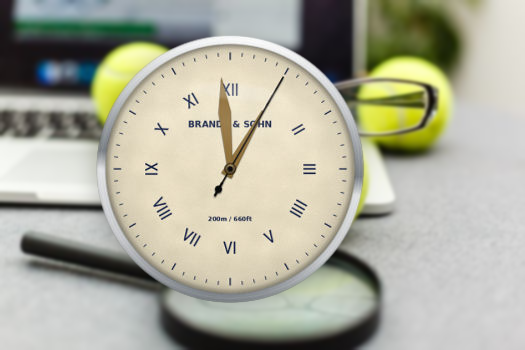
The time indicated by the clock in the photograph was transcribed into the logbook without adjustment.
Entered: 12:59:05
